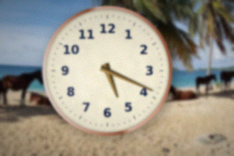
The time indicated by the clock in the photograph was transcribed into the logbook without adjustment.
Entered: 5:19
